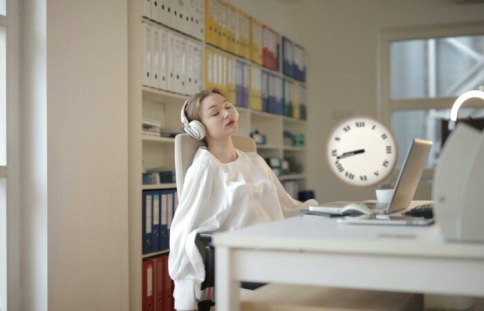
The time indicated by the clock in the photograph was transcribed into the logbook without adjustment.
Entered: 8:43
